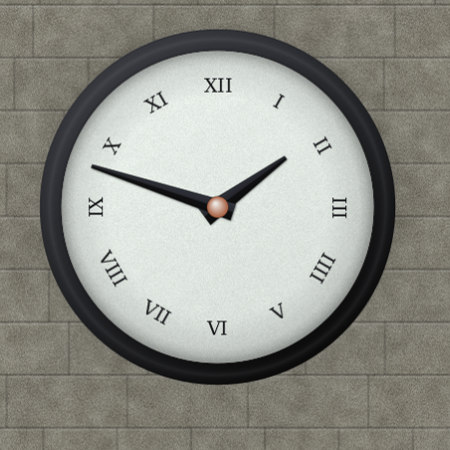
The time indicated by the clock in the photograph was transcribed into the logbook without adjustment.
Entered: 1:48
